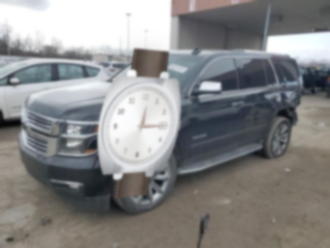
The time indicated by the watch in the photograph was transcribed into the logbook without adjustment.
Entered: 12:15
